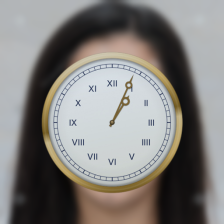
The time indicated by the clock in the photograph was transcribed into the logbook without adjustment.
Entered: 1:04
